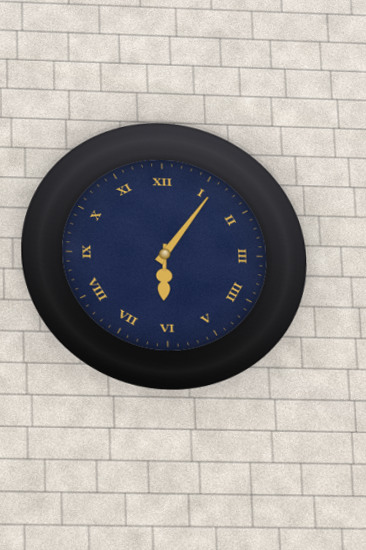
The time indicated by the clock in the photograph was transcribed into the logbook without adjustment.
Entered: 6:06
